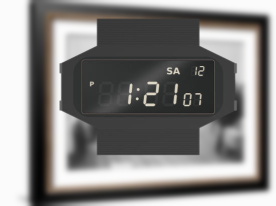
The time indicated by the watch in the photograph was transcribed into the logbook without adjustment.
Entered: 1:21:07
